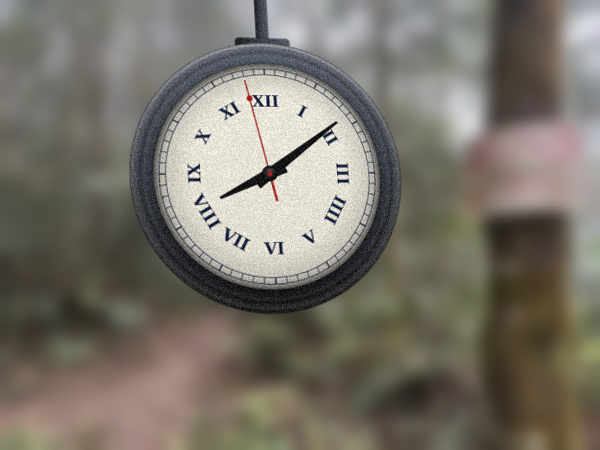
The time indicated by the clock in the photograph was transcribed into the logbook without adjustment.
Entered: 8:08:58
